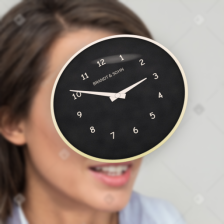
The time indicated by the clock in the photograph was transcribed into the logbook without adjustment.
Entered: 2:51
